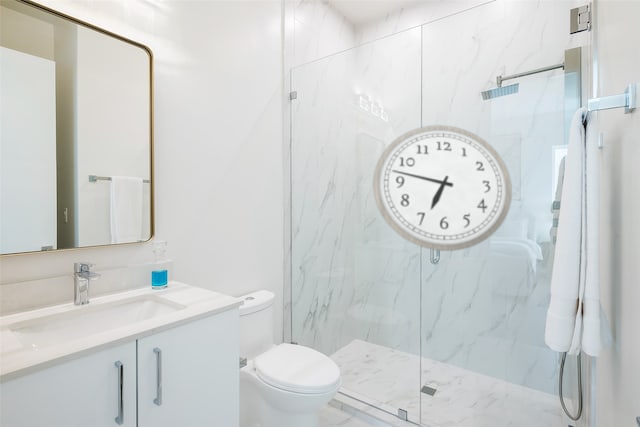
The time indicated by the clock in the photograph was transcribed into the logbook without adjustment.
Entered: 6:47
